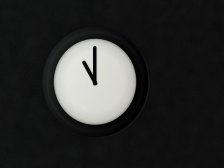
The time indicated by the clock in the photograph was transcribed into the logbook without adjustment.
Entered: 11:00
